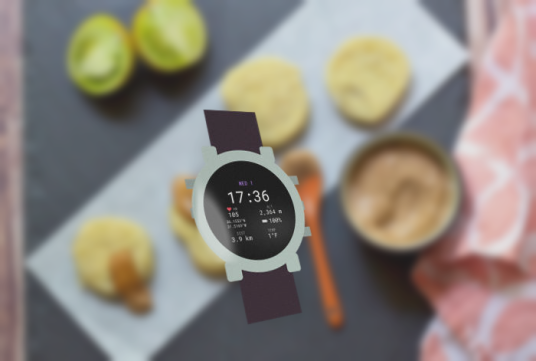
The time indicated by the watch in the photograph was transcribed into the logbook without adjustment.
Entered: 17:36
